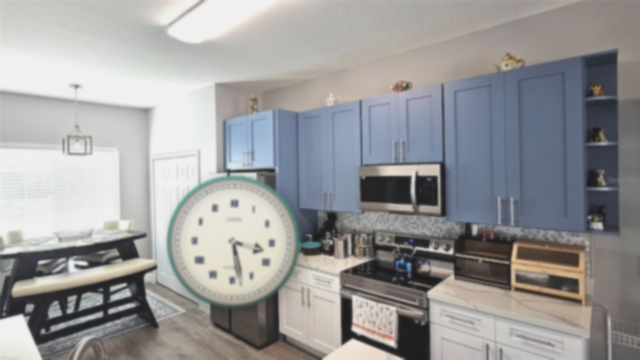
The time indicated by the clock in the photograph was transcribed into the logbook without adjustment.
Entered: 3:28
